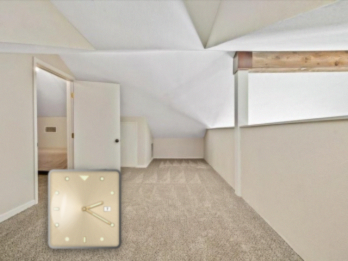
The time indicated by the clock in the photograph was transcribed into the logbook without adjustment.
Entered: 2:20
